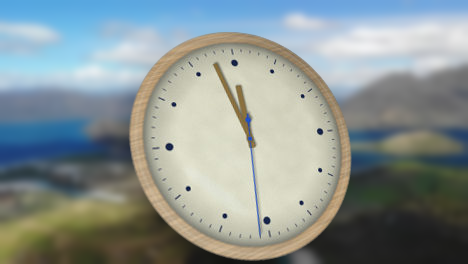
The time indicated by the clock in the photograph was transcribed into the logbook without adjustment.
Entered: 11:57:31
